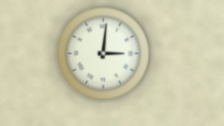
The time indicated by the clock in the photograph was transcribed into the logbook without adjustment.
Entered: 3:01
